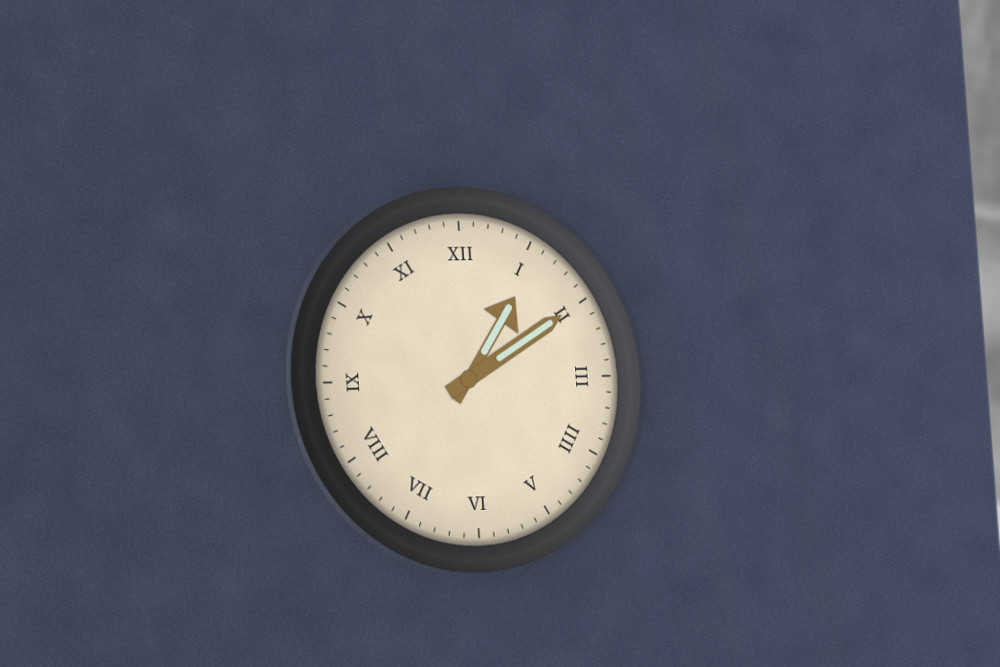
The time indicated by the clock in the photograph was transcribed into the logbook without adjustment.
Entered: 1:10
